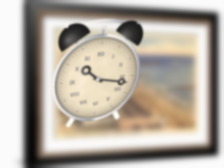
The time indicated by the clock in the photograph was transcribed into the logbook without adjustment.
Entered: 10:17
